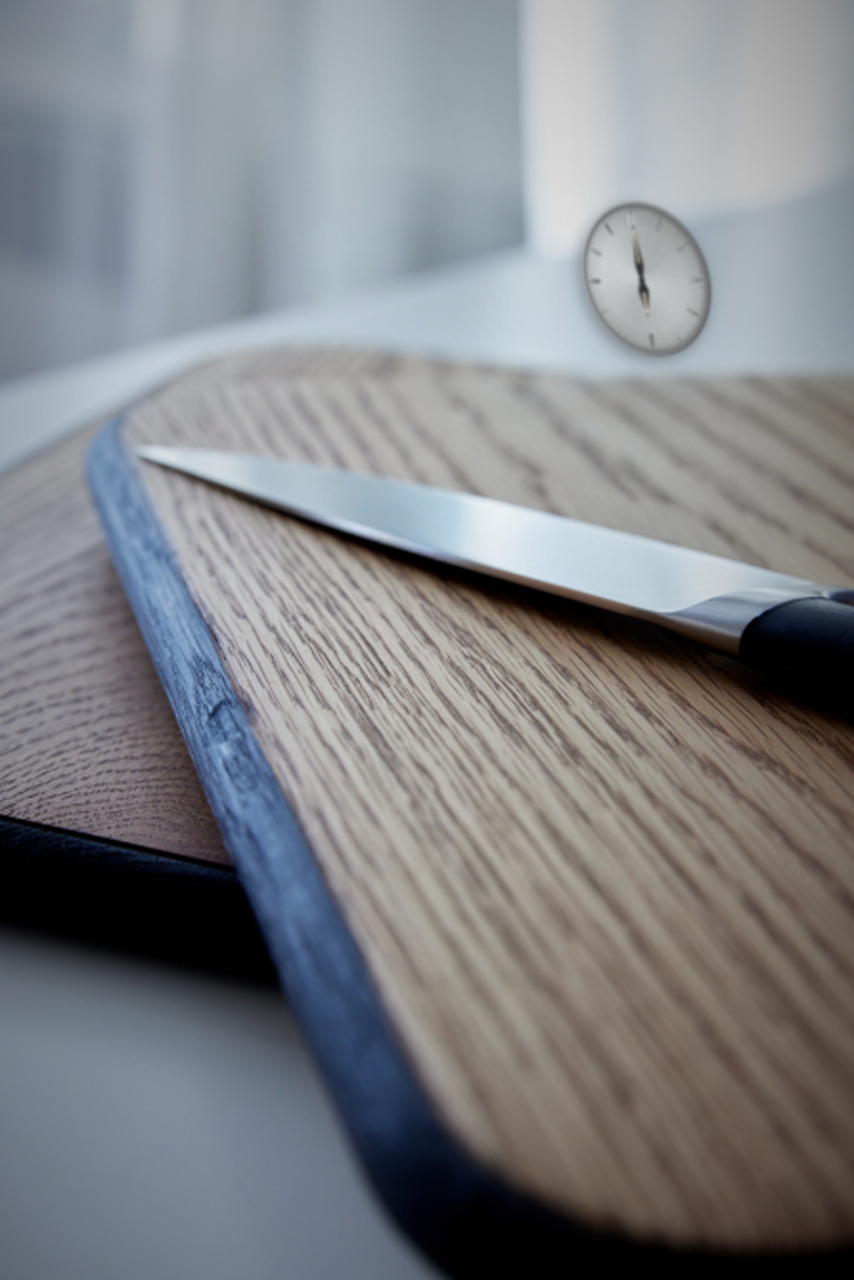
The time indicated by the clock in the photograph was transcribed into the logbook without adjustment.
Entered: 6:00
